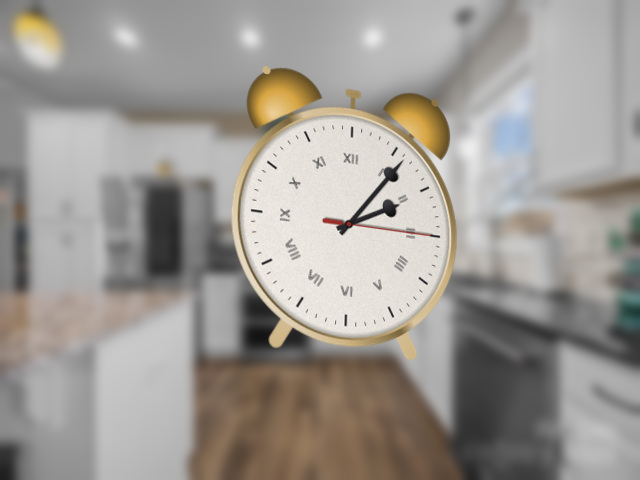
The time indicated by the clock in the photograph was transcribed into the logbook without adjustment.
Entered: 2:06:15
